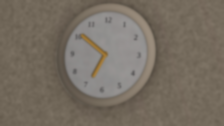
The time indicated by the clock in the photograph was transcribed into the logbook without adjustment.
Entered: 6:51
